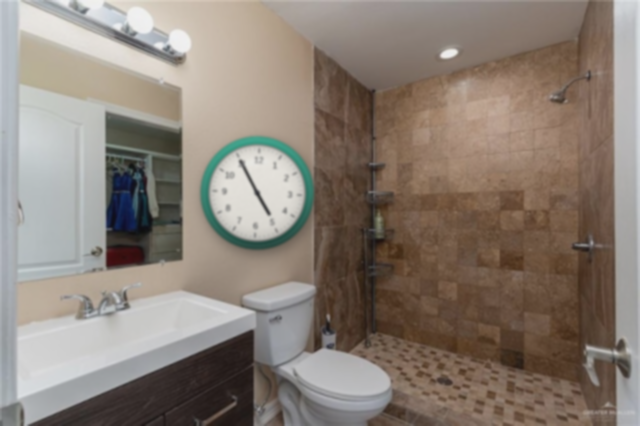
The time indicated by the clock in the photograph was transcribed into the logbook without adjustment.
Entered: 4:55
